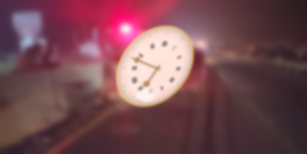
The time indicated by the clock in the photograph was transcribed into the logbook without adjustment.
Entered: 6:48
